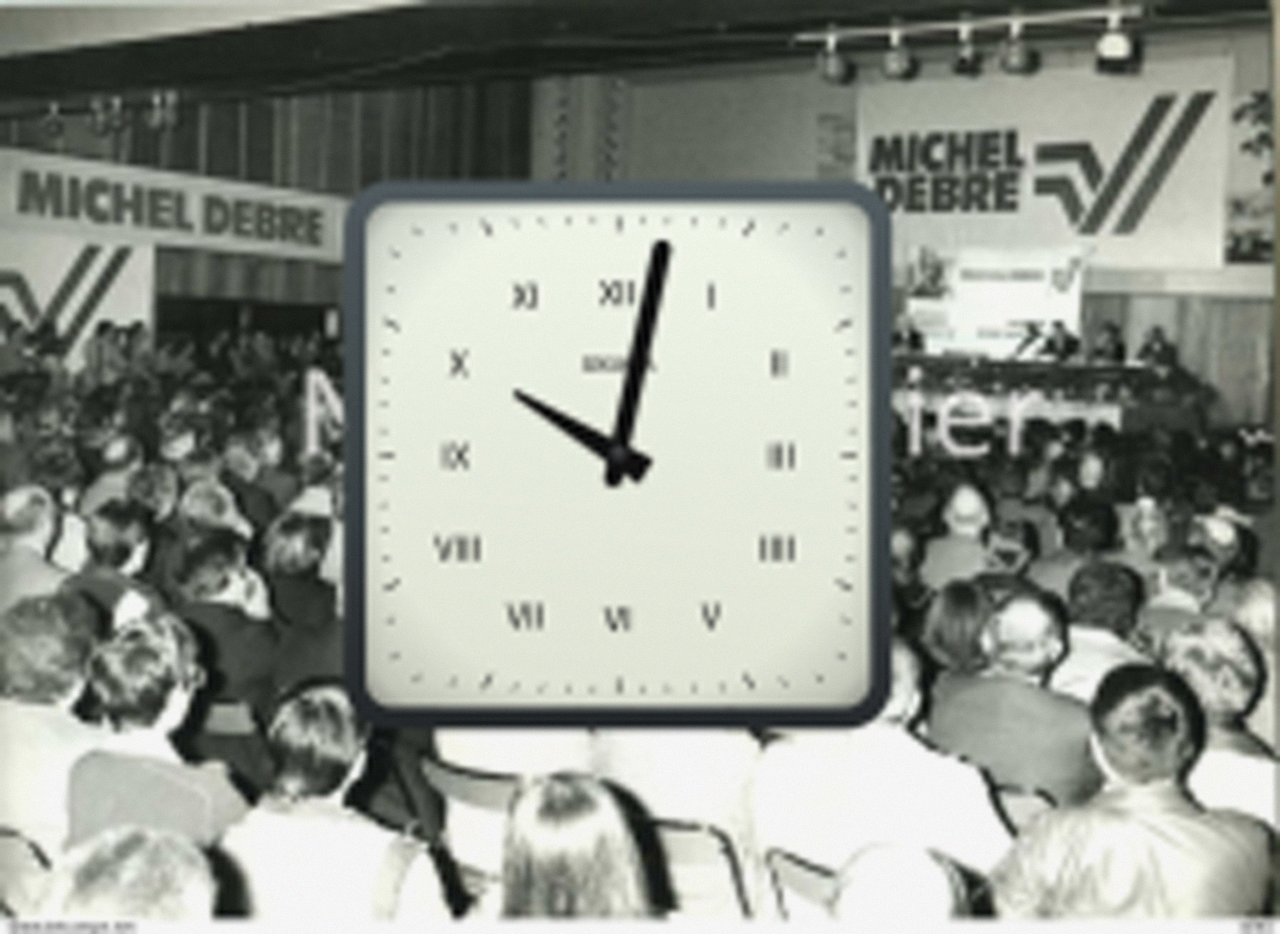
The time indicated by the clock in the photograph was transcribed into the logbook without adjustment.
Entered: 10:02
